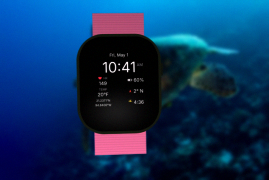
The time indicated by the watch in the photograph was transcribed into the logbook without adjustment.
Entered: 10:41
